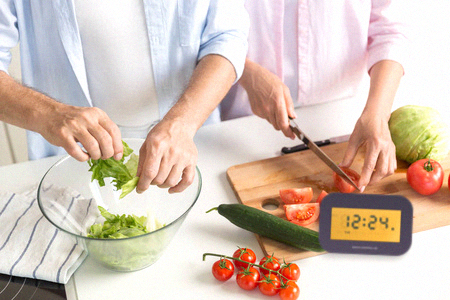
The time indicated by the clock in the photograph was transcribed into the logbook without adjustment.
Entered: 12:24
